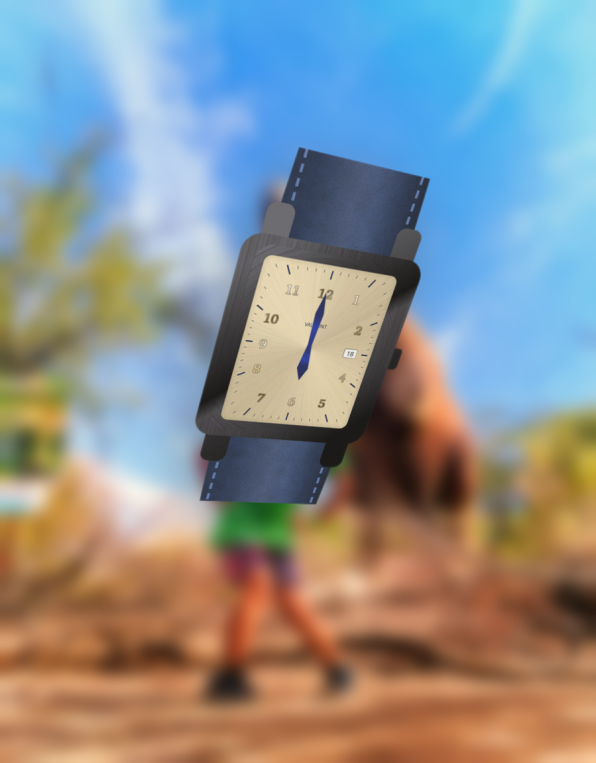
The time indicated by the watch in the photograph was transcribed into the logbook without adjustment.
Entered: 6:00
